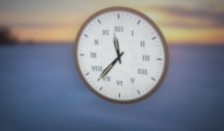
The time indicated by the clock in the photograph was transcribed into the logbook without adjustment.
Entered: 11:37
